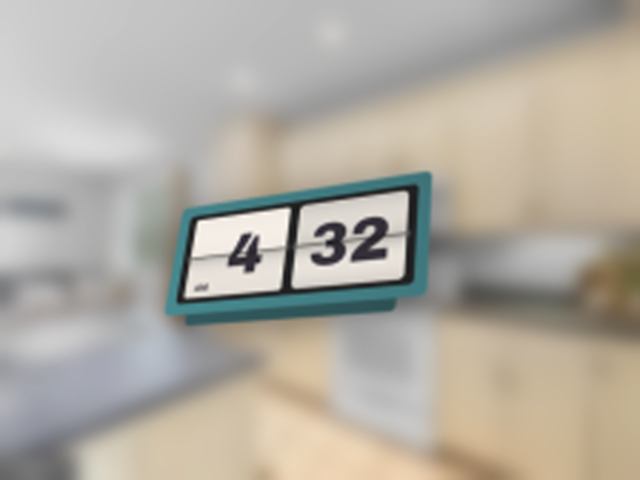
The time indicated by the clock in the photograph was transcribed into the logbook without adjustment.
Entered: 4:32
